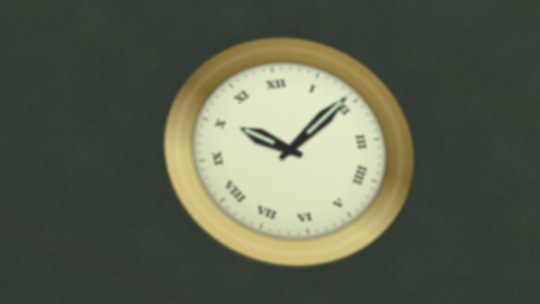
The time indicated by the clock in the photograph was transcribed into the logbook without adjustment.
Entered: 10:09
